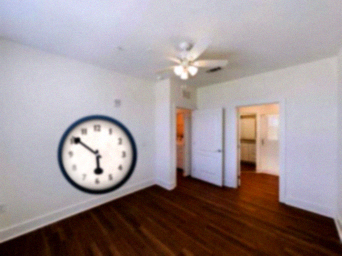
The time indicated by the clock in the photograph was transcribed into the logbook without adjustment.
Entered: 5:51
